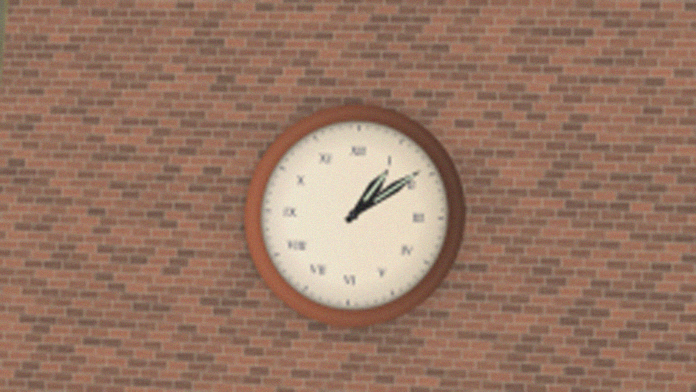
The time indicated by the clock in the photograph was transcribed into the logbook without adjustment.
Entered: 1:09
